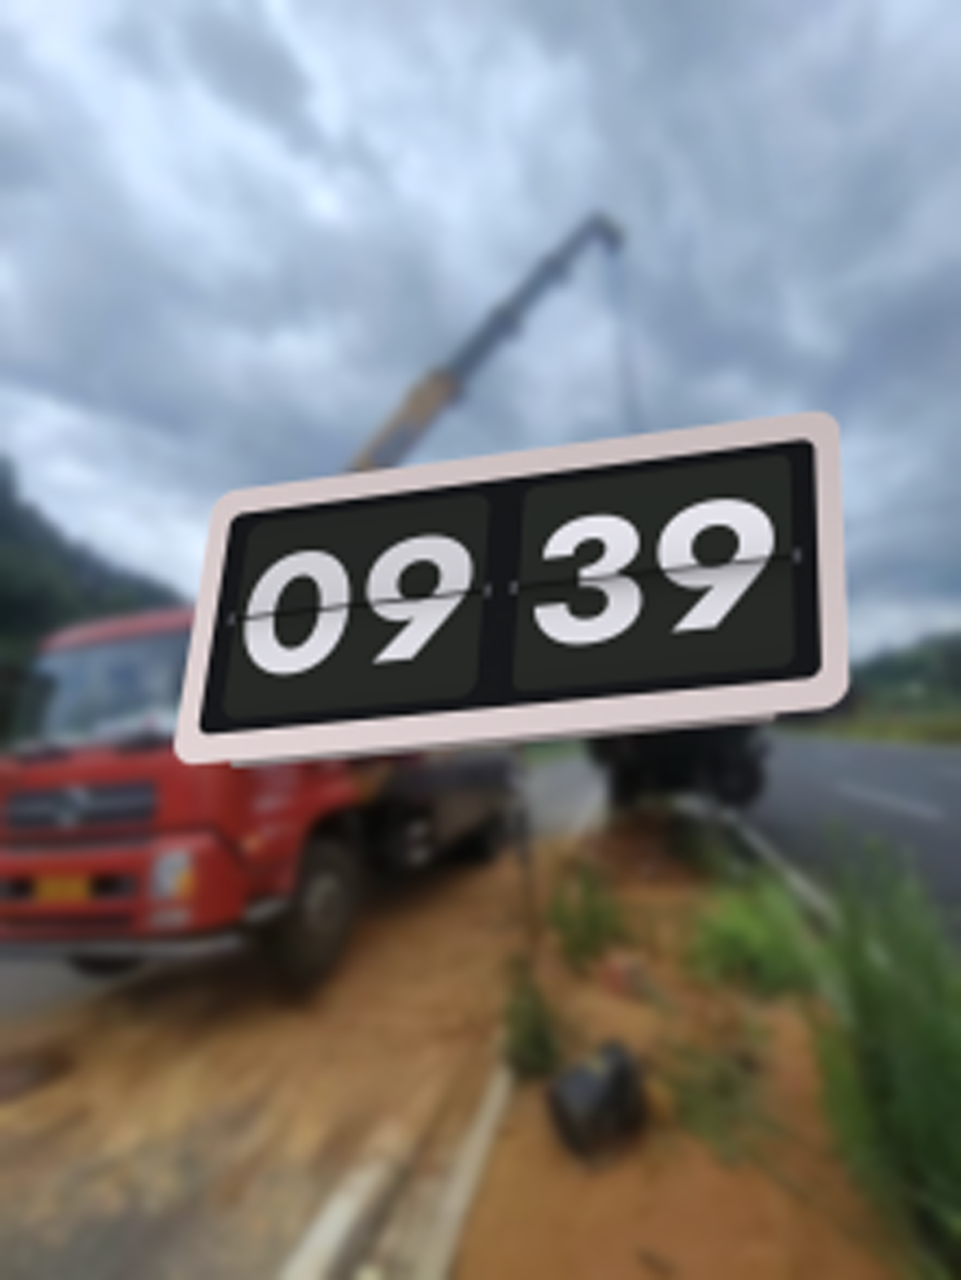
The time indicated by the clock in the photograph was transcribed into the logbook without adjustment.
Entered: 9:39
